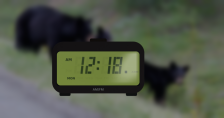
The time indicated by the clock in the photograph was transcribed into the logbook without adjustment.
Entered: 12:18
